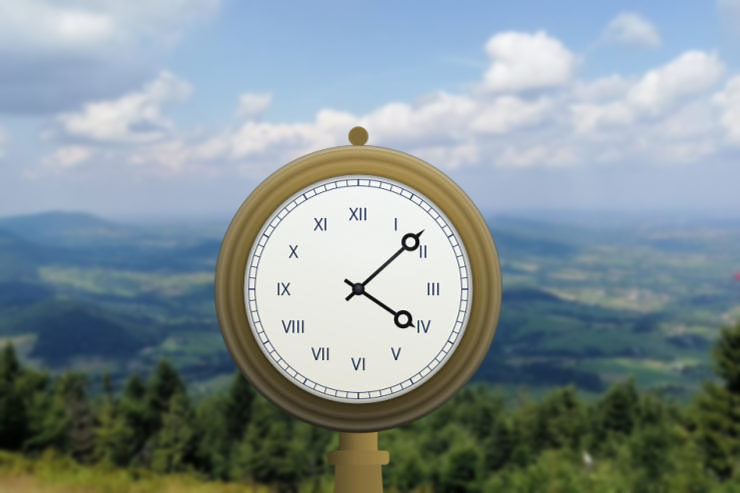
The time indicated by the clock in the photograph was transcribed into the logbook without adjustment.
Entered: 4:08
